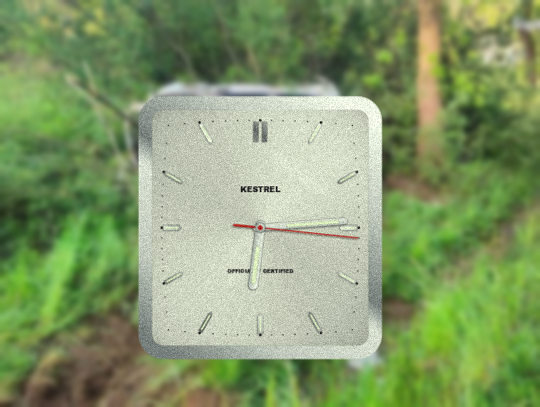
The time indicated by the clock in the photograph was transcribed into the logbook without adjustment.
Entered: 6:14:16
